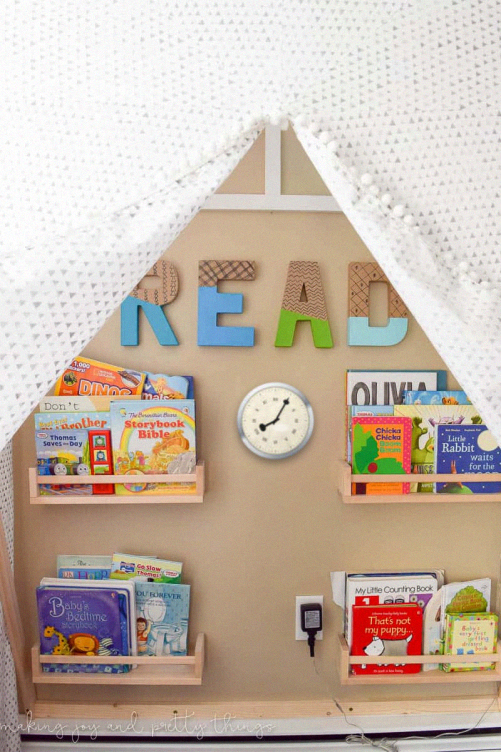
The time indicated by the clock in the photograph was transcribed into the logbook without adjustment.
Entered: 8:05
